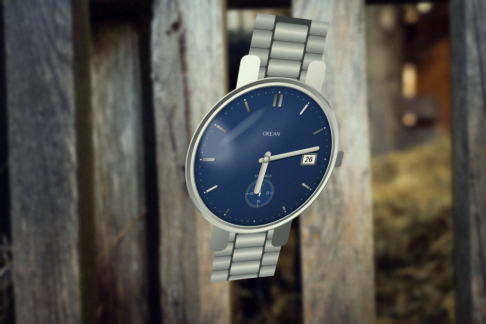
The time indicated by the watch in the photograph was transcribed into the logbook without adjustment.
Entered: 6:13
